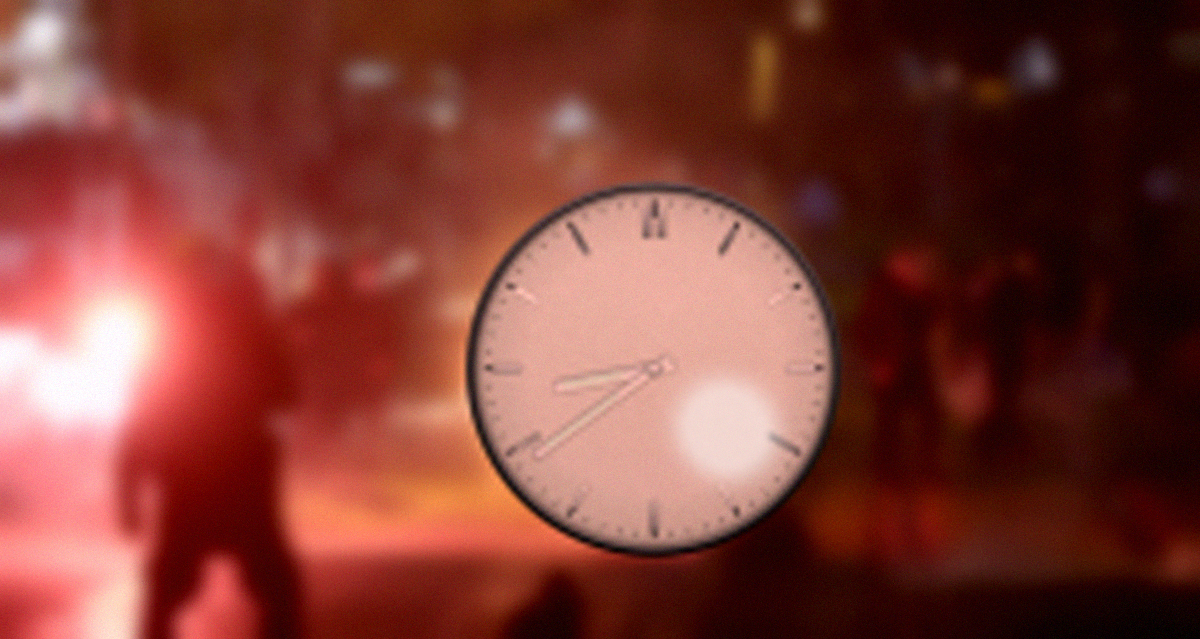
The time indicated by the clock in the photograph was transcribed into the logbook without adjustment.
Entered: 8:39
